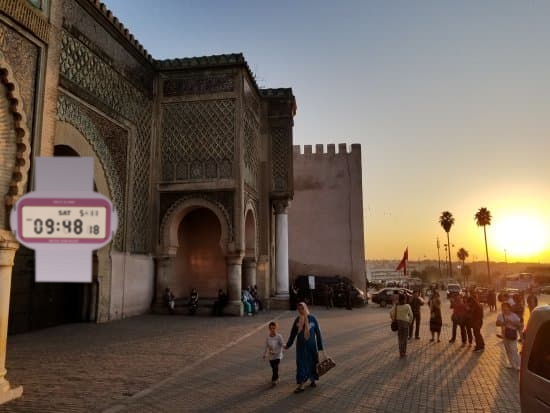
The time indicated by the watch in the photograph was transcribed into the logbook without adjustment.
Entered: 9:48
